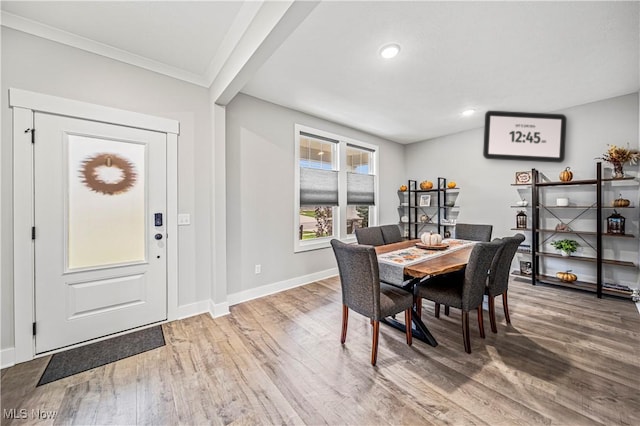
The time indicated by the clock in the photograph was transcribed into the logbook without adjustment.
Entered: 12:45
